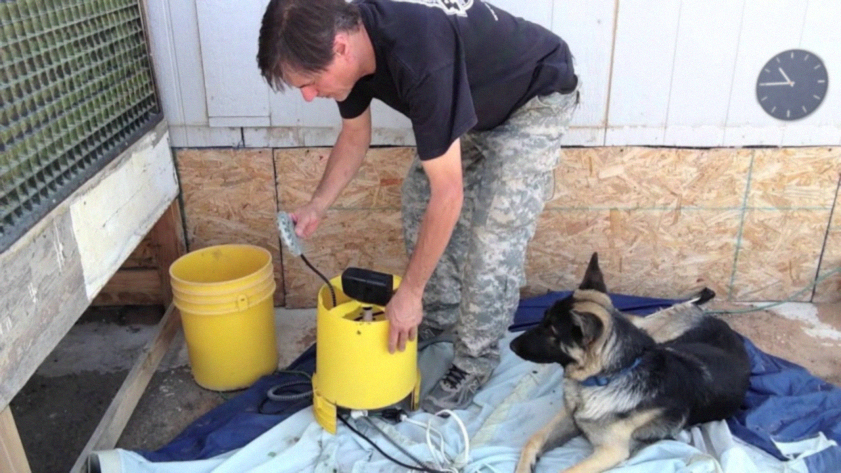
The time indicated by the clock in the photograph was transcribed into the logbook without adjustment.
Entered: 10:45
